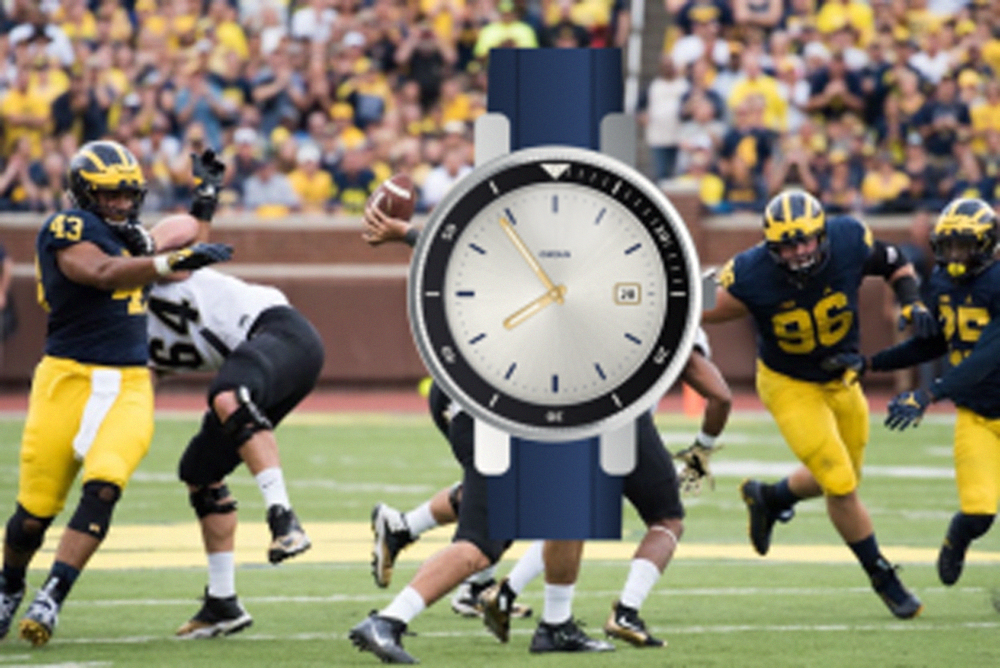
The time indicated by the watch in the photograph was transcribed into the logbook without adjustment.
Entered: 7:54
